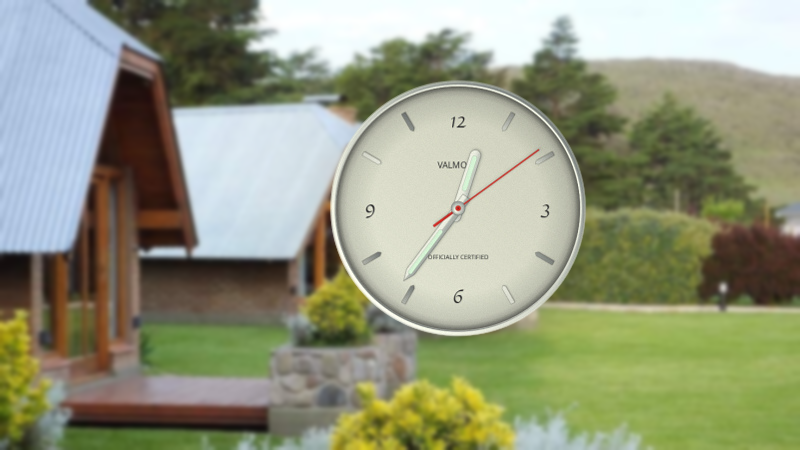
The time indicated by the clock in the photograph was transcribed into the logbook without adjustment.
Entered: 12:36:09
